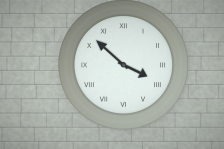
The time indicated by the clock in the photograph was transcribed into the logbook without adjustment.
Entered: 3:52
